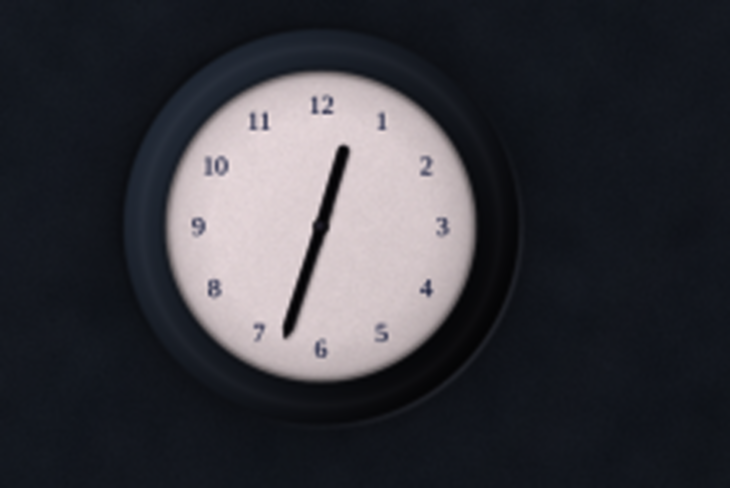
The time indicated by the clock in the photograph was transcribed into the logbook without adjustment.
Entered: 12:33
